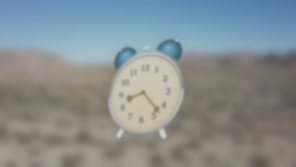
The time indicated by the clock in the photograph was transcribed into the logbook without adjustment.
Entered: 8:23
